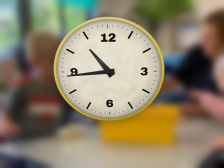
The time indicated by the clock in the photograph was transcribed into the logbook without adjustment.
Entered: 10:44
